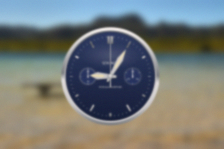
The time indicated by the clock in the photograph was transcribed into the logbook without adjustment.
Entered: 9:05
